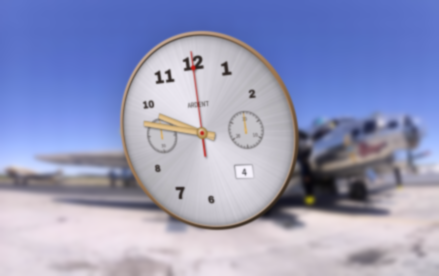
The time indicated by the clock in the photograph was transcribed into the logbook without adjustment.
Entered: 9:47
